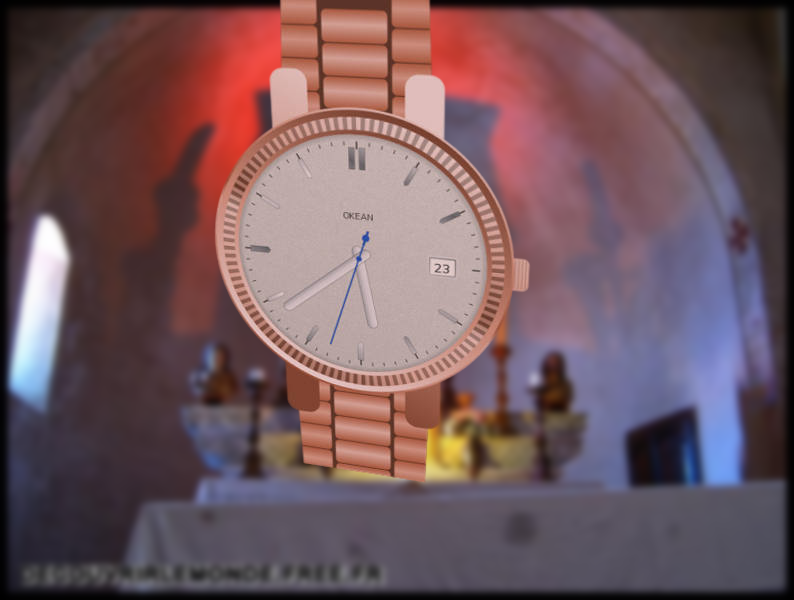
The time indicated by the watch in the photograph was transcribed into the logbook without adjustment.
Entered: 5:38:33
